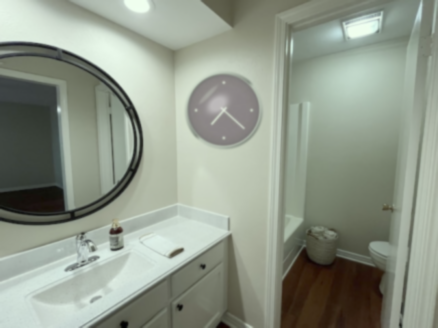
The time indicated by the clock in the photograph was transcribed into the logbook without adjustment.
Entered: 7:22
